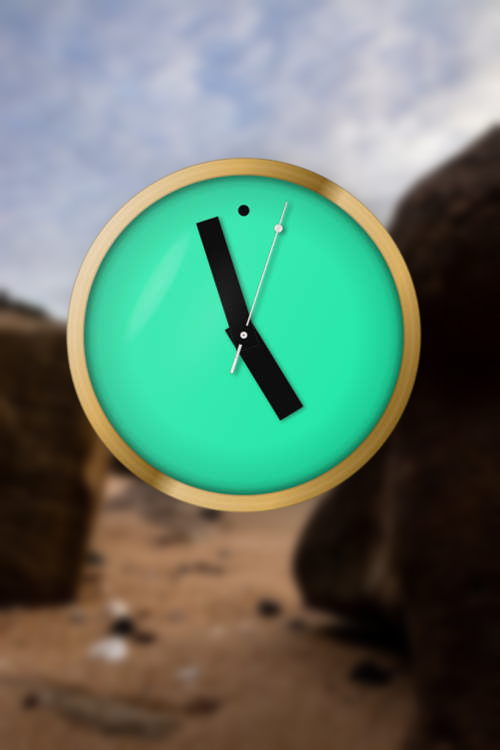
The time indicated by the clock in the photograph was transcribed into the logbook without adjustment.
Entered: 4:57:03
